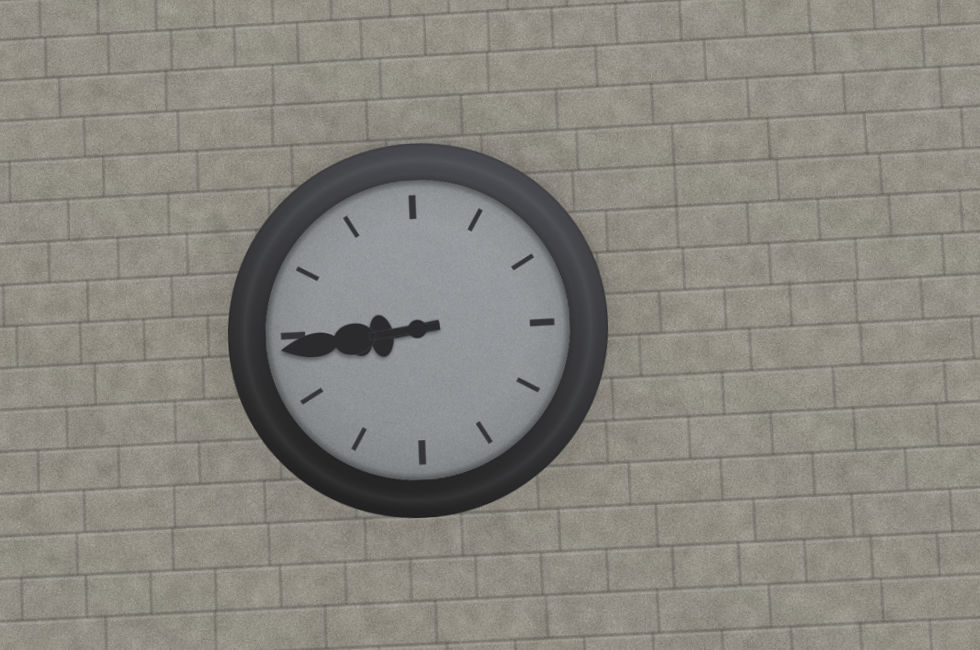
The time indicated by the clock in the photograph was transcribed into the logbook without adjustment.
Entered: 8:44
